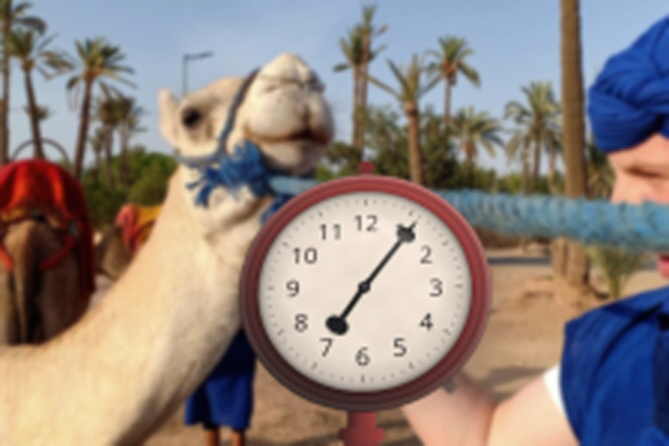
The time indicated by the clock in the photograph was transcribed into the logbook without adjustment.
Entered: 7:06
